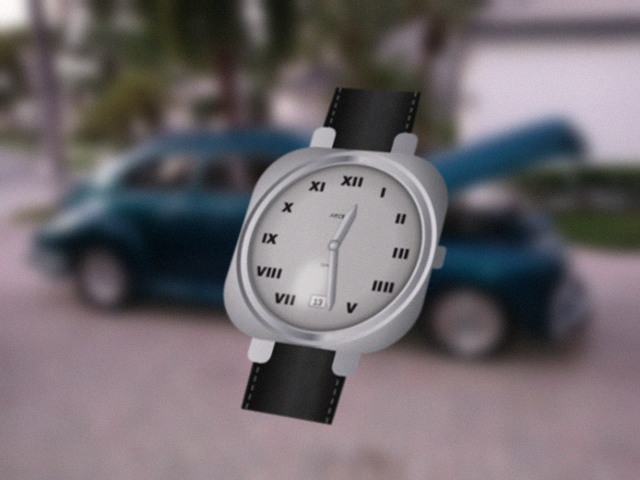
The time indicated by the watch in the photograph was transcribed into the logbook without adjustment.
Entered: 12:28
